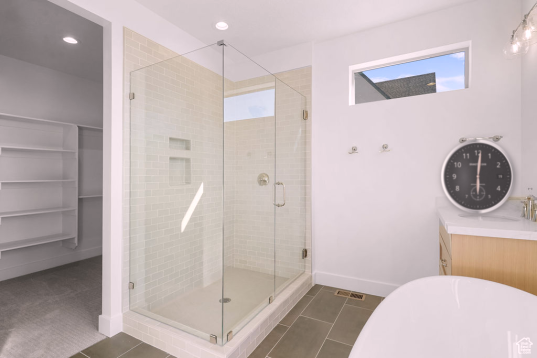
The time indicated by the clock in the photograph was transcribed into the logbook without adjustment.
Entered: 6:01
